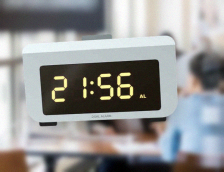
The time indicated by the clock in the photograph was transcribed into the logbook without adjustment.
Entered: 21:56
